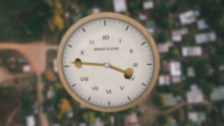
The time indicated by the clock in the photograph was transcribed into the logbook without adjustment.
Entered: 3:46
